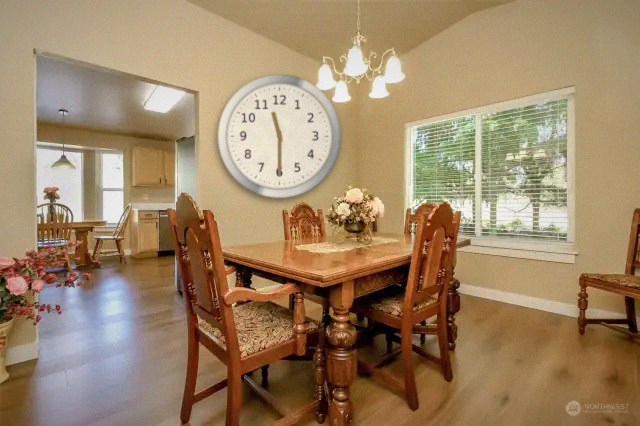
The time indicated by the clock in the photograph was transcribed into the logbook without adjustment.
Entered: 11:30
